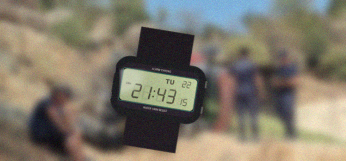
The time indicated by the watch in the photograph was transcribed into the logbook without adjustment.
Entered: 21:43:15
